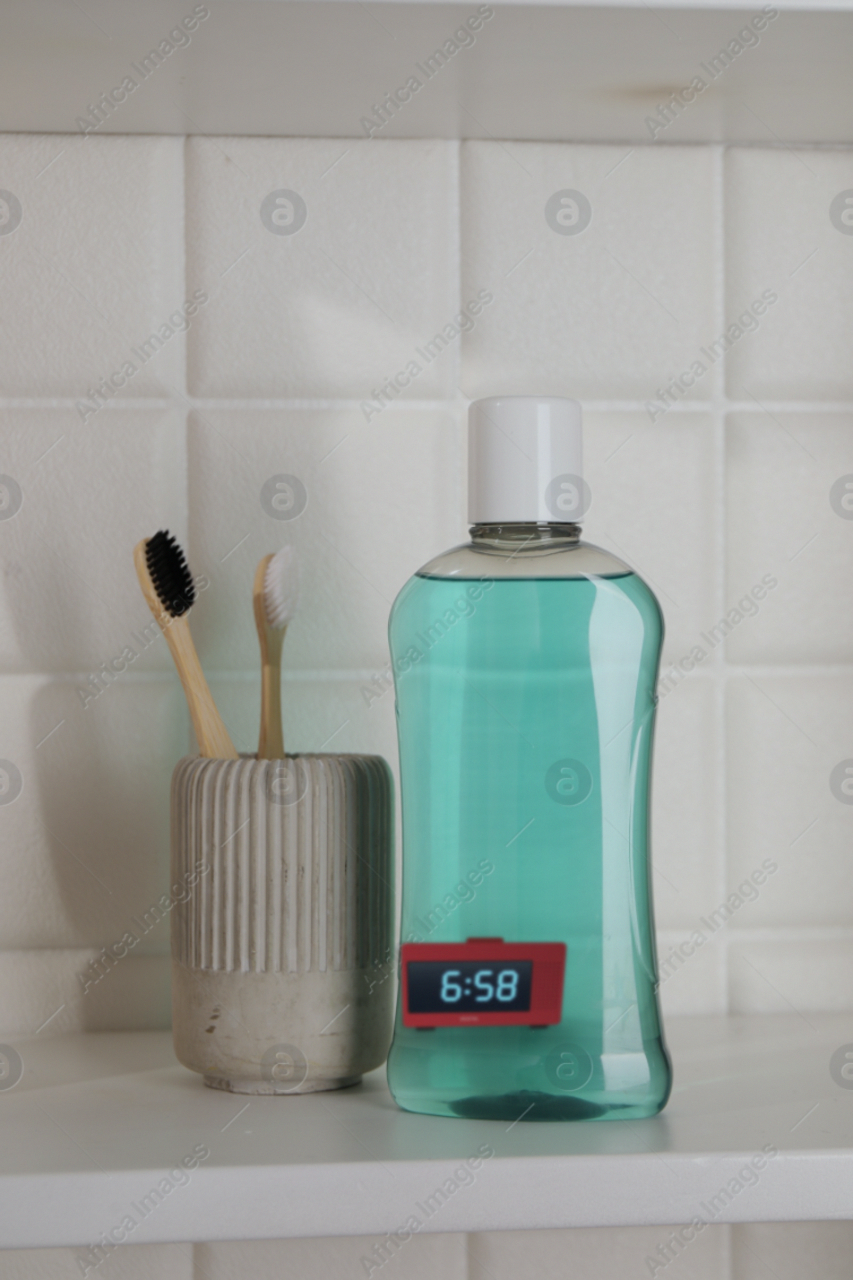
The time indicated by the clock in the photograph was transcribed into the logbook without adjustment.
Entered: 6:58
